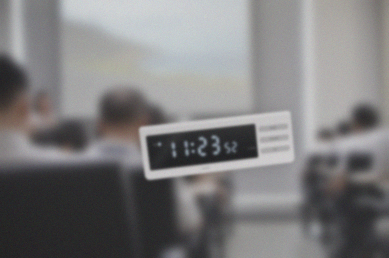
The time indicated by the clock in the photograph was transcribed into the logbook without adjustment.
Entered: 11:23
